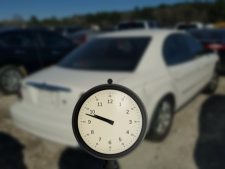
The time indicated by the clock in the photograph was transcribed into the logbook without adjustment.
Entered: 9:48
